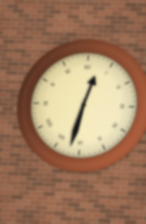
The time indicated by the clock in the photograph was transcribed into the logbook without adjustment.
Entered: 12:32
